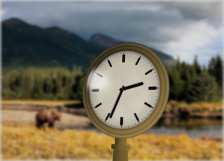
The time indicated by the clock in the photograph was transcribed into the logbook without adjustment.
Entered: 2:34
